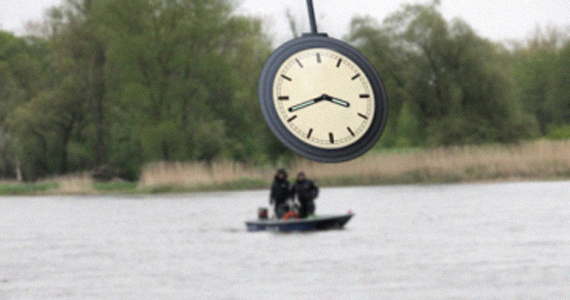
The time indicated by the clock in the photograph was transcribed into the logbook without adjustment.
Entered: 3:42
